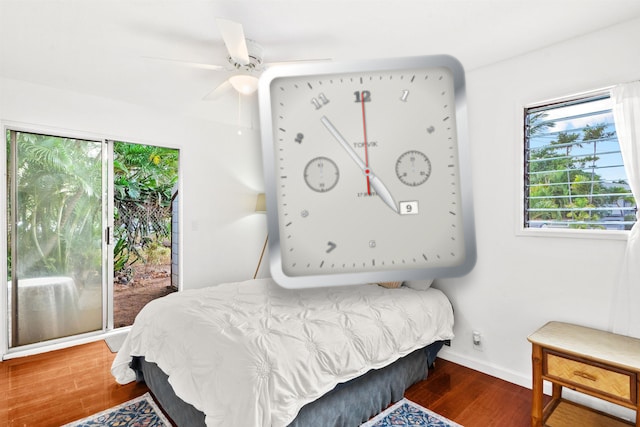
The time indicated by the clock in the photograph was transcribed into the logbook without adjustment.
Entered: 4:54
